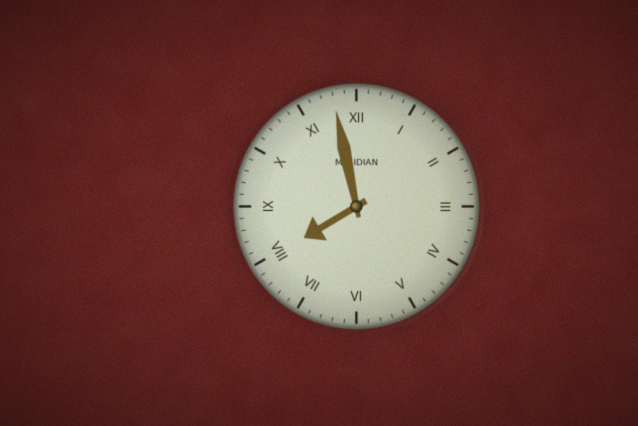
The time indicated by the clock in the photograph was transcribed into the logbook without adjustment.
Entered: 7:58
